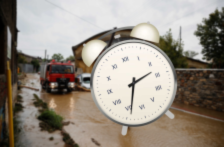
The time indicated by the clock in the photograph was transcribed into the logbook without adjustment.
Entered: 2:34
